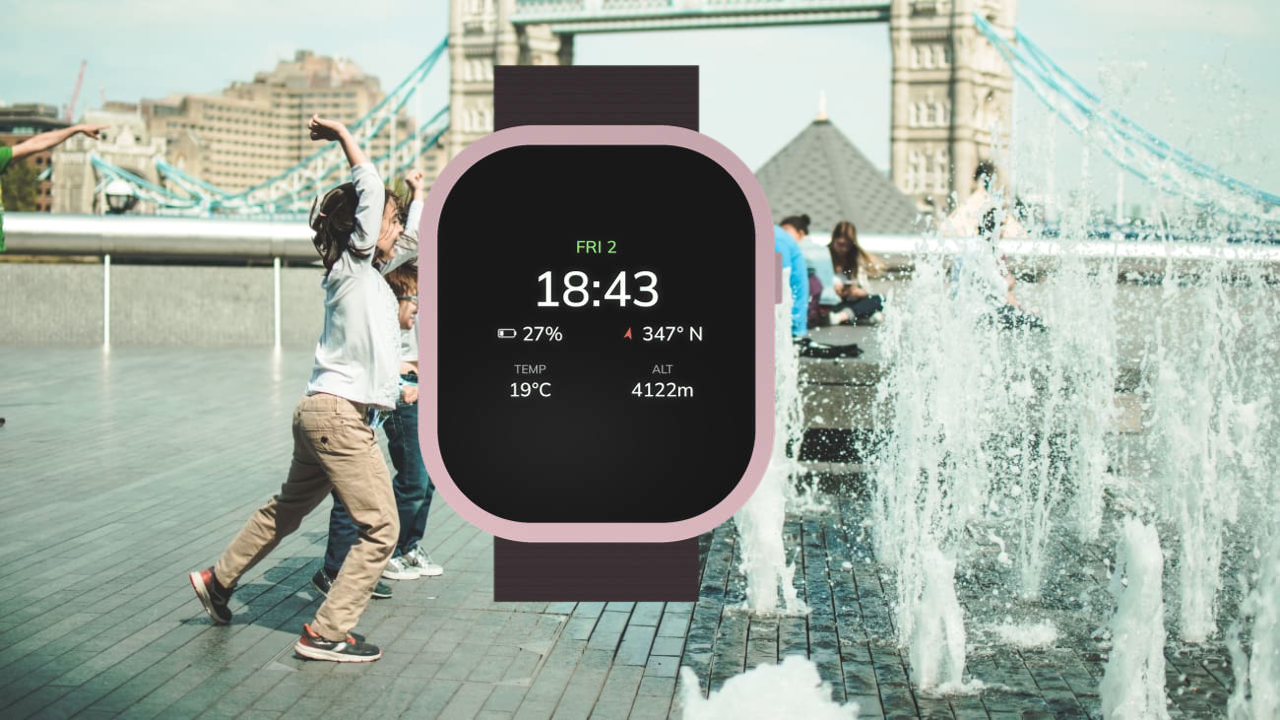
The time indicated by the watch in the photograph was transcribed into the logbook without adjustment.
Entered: 18:43
